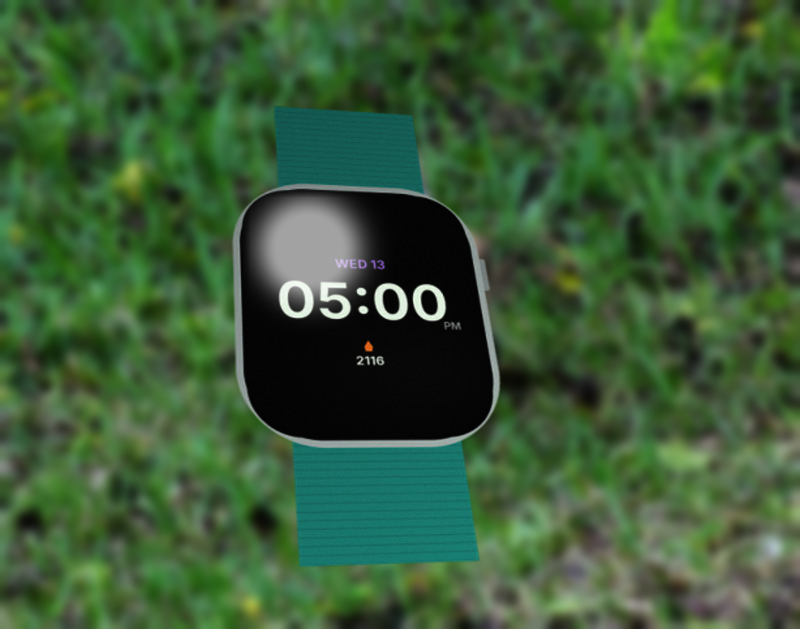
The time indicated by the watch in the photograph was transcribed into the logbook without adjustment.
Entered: 5:00
